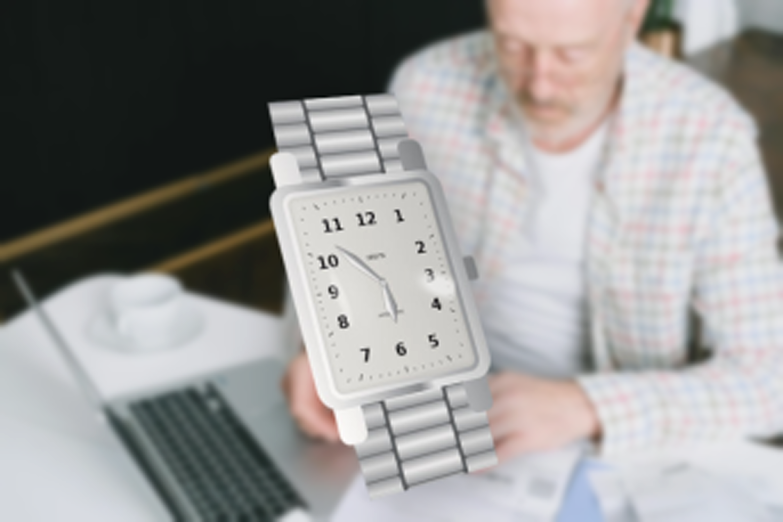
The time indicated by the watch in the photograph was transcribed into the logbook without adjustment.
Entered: 5:53
